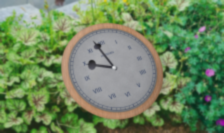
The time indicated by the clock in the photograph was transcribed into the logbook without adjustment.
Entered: 9:58
